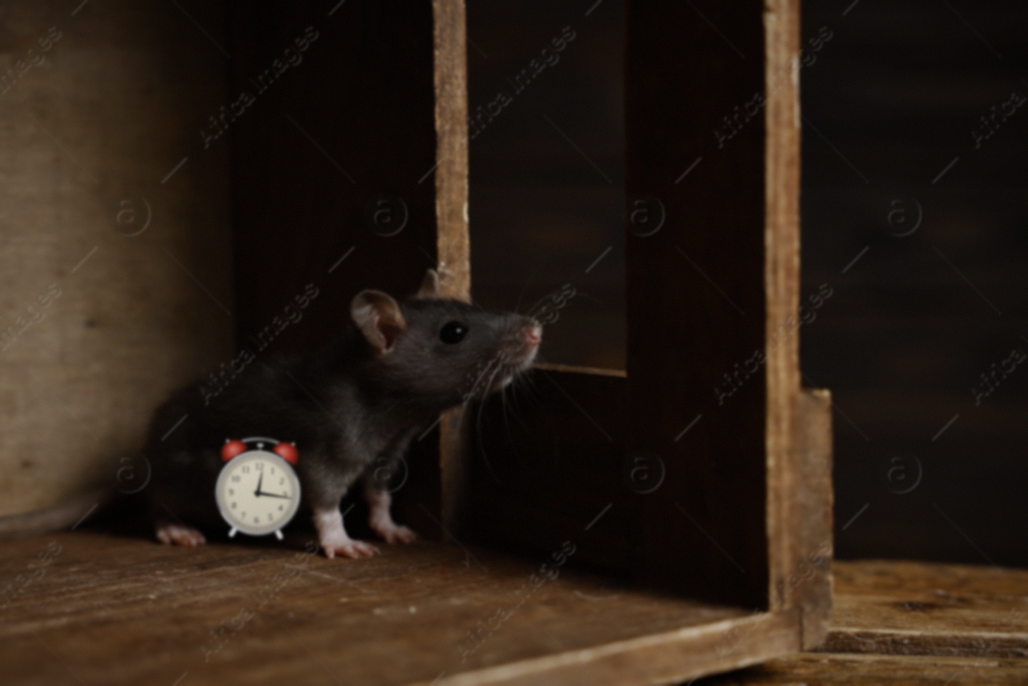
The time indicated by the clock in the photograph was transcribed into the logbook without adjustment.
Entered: 12:16
